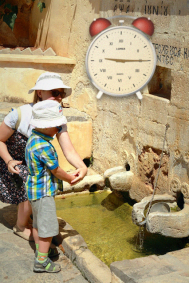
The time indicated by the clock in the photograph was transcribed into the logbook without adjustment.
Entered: 9:15
